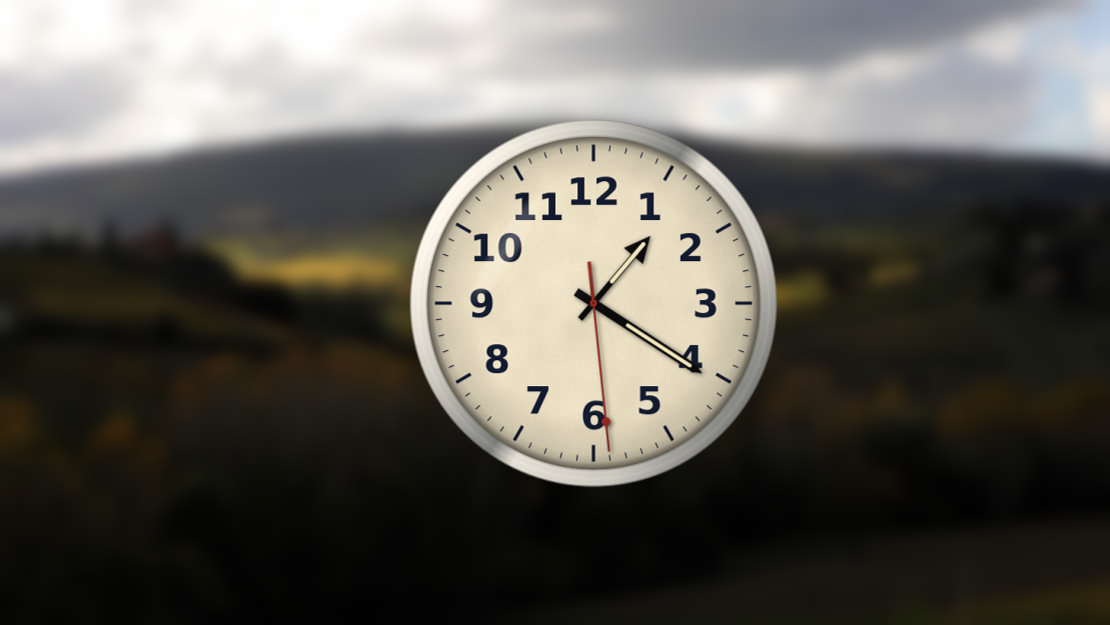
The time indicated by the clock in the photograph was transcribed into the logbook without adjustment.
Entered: 1:20:29
